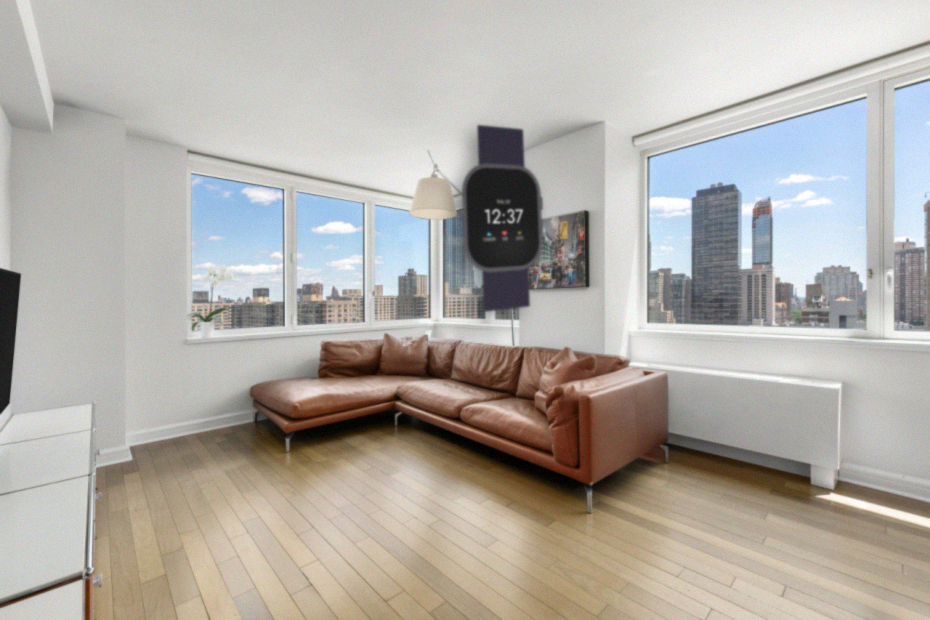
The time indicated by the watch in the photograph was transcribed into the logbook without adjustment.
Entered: 12:37
